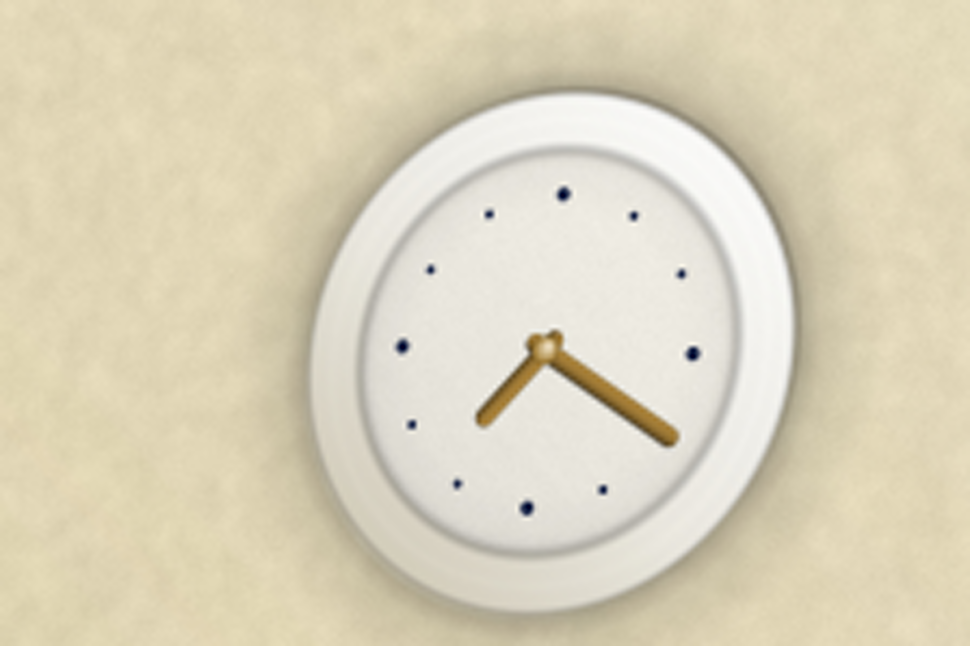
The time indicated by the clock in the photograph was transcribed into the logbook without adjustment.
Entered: 7:20
